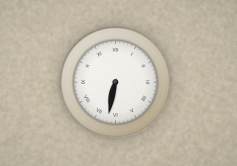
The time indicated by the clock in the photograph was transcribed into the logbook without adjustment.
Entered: 6:32
